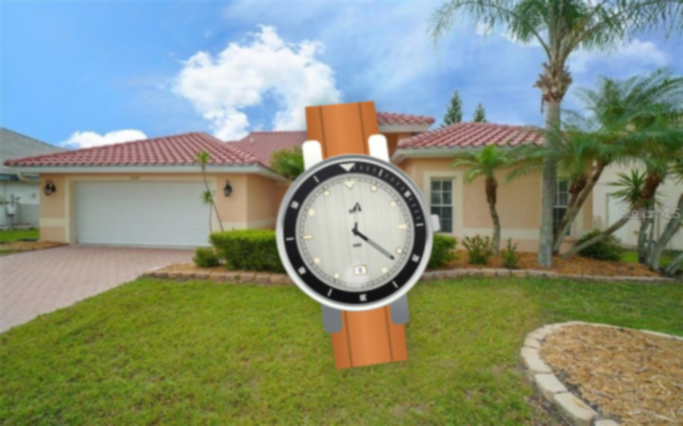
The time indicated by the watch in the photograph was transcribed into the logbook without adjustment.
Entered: 12:22
